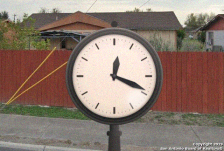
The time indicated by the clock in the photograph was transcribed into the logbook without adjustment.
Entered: 12:19
